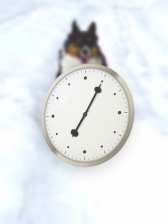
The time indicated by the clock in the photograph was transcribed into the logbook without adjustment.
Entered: 7:05
